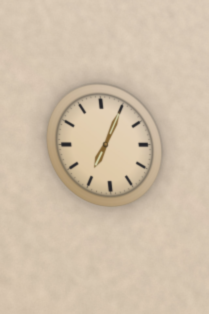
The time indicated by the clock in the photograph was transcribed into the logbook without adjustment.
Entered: 7:05
